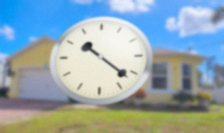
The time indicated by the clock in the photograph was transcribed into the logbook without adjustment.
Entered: 10:22
